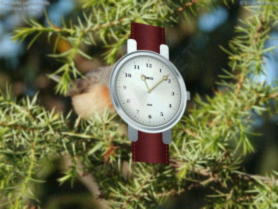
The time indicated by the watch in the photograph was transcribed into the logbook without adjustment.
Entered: 11:08
